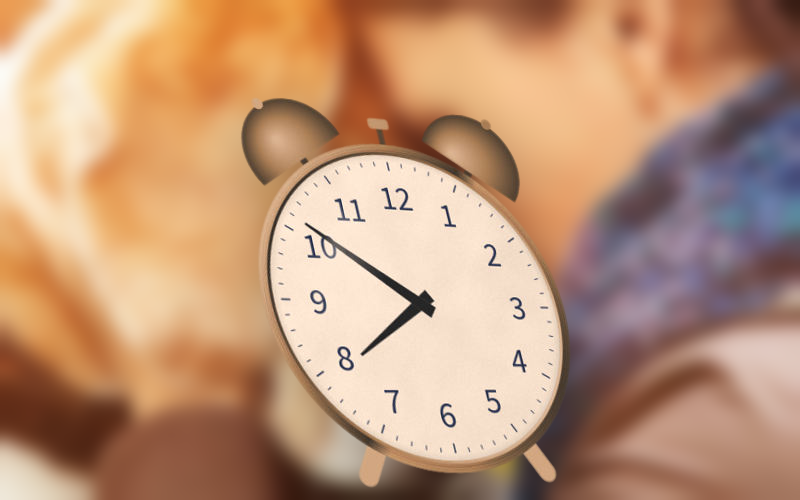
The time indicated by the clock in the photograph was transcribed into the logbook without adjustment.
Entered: 7:51
